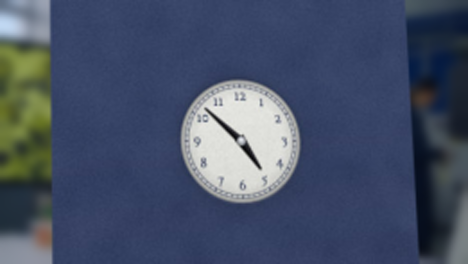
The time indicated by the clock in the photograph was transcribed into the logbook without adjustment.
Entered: 4:52
